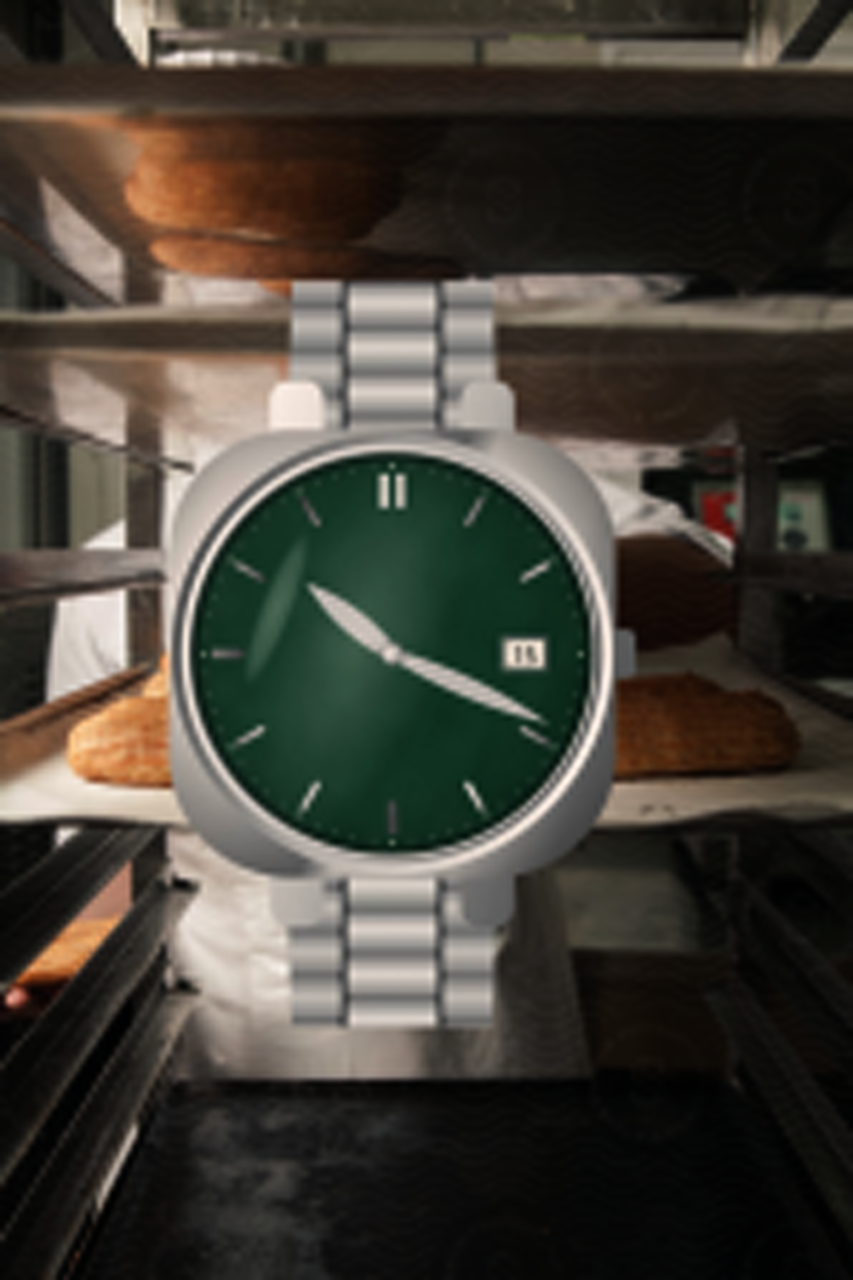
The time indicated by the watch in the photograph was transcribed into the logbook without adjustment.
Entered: 10:19
